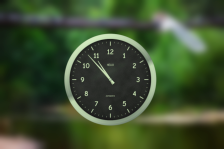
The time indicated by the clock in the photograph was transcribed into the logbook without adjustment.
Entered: 10:53
